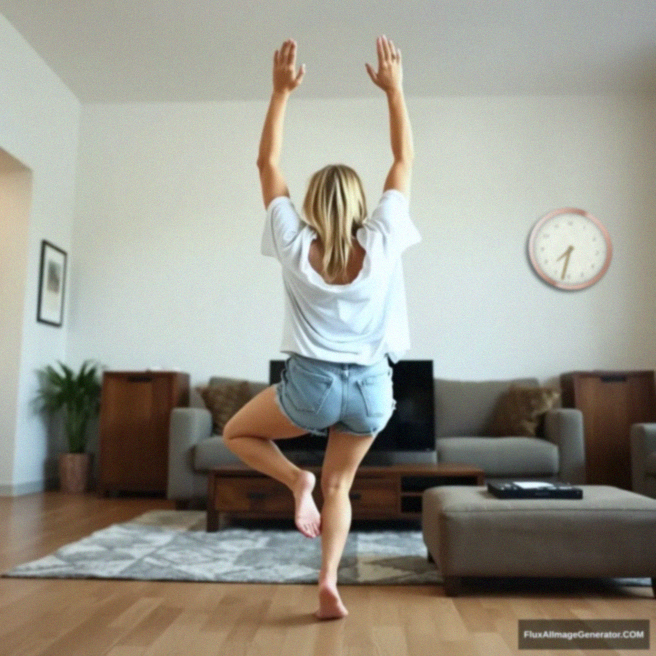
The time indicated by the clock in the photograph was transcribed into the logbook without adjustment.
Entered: 7:32
